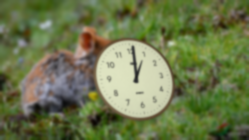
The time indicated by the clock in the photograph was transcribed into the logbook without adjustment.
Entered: 1:01
